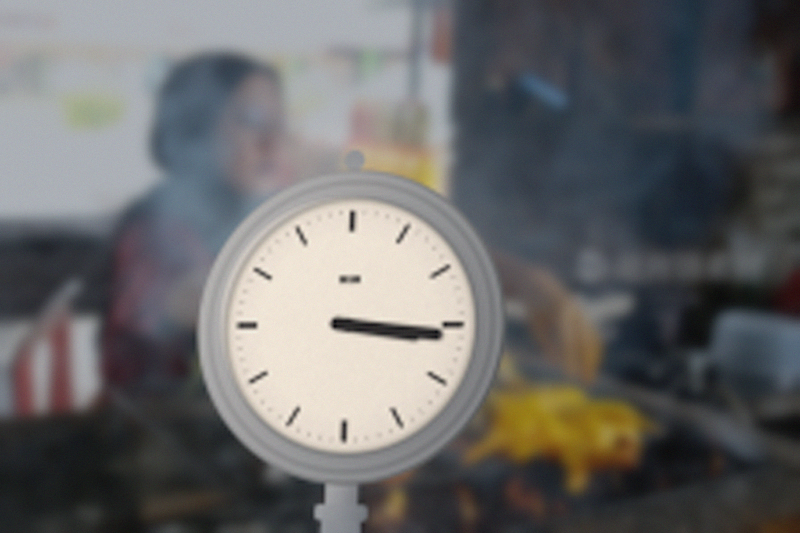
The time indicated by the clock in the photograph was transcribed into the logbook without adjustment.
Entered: 3:16
